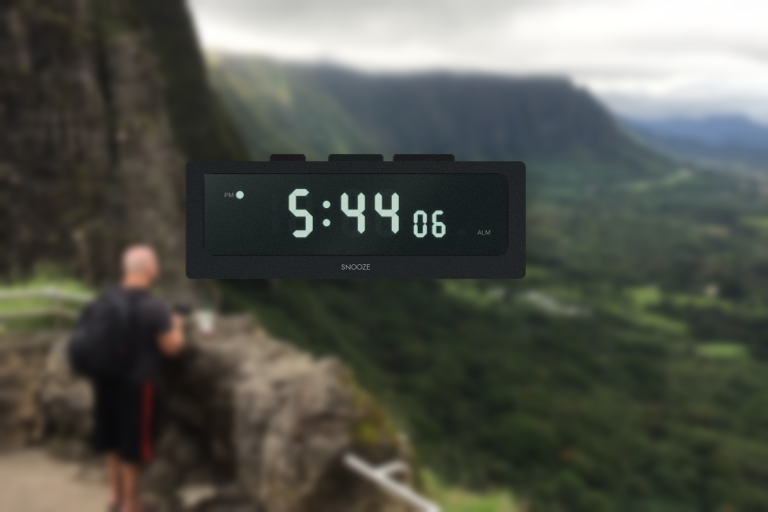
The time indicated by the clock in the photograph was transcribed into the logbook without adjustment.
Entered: 5:44:06
